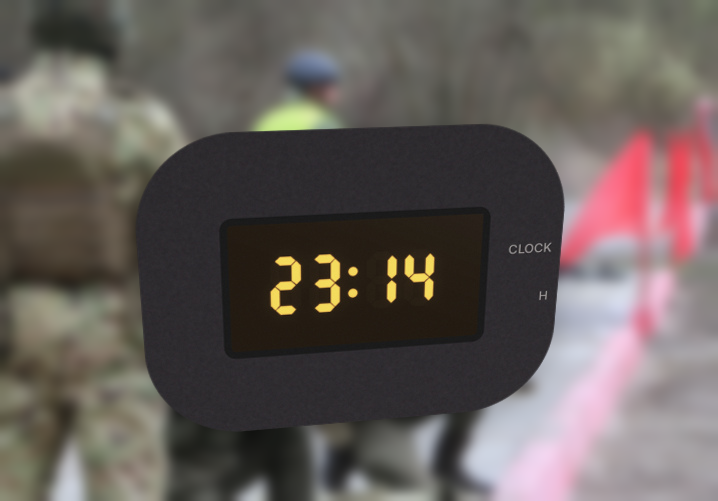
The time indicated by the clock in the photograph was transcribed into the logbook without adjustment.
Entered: 23:14
